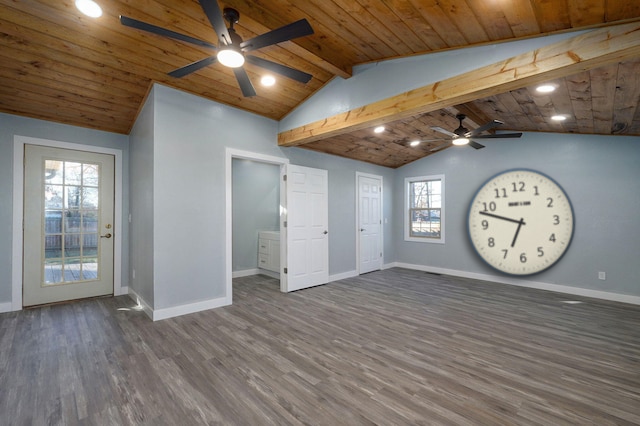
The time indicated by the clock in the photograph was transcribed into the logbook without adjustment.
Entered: 6:48
